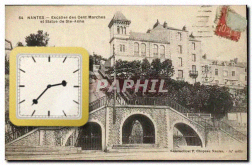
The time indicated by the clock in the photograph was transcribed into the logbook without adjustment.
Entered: 2:37
